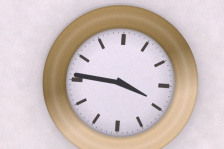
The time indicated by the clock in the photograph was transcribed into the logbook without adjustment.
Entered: 3:46
